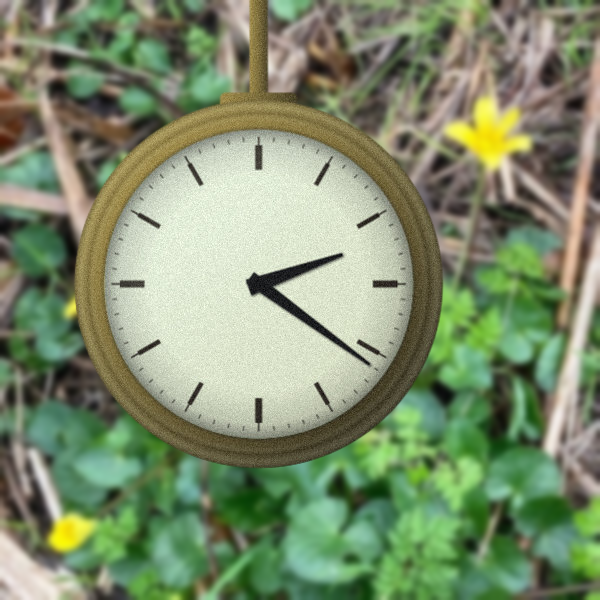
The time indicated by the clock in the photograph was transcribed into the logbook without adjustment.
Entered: 2:21
